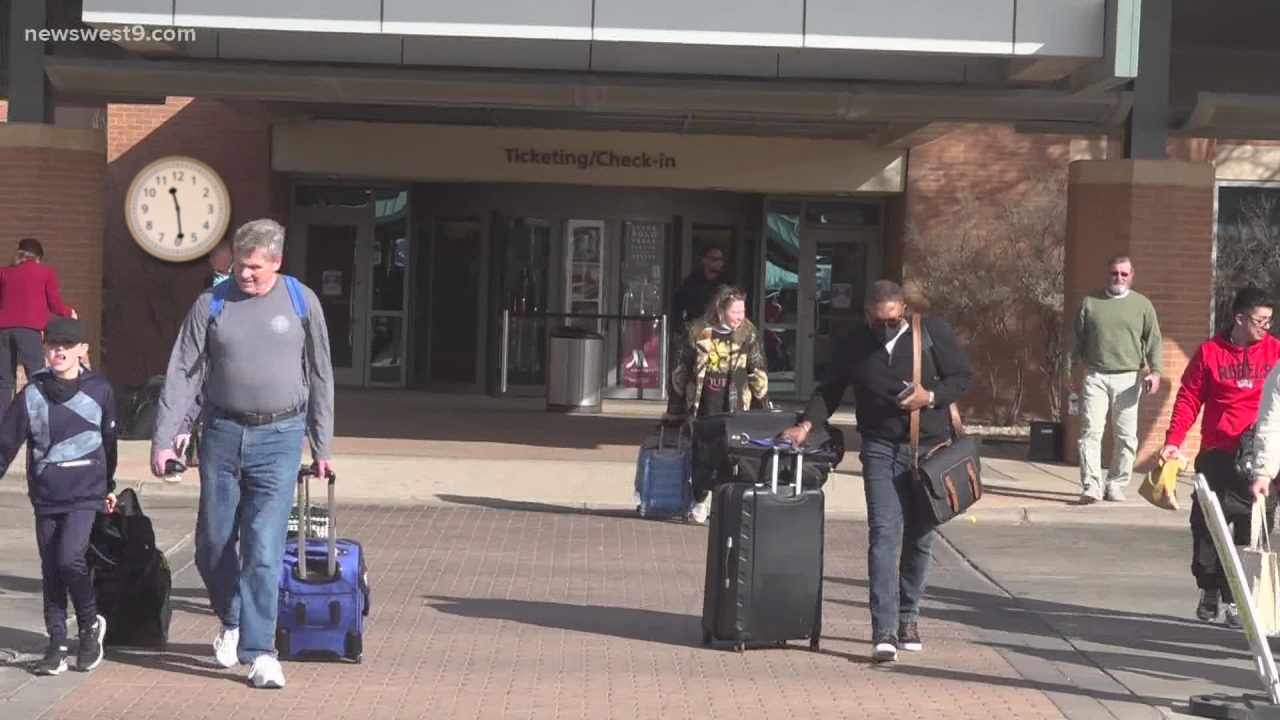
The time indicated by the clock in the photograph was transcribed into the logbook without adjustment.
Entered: 11:29
